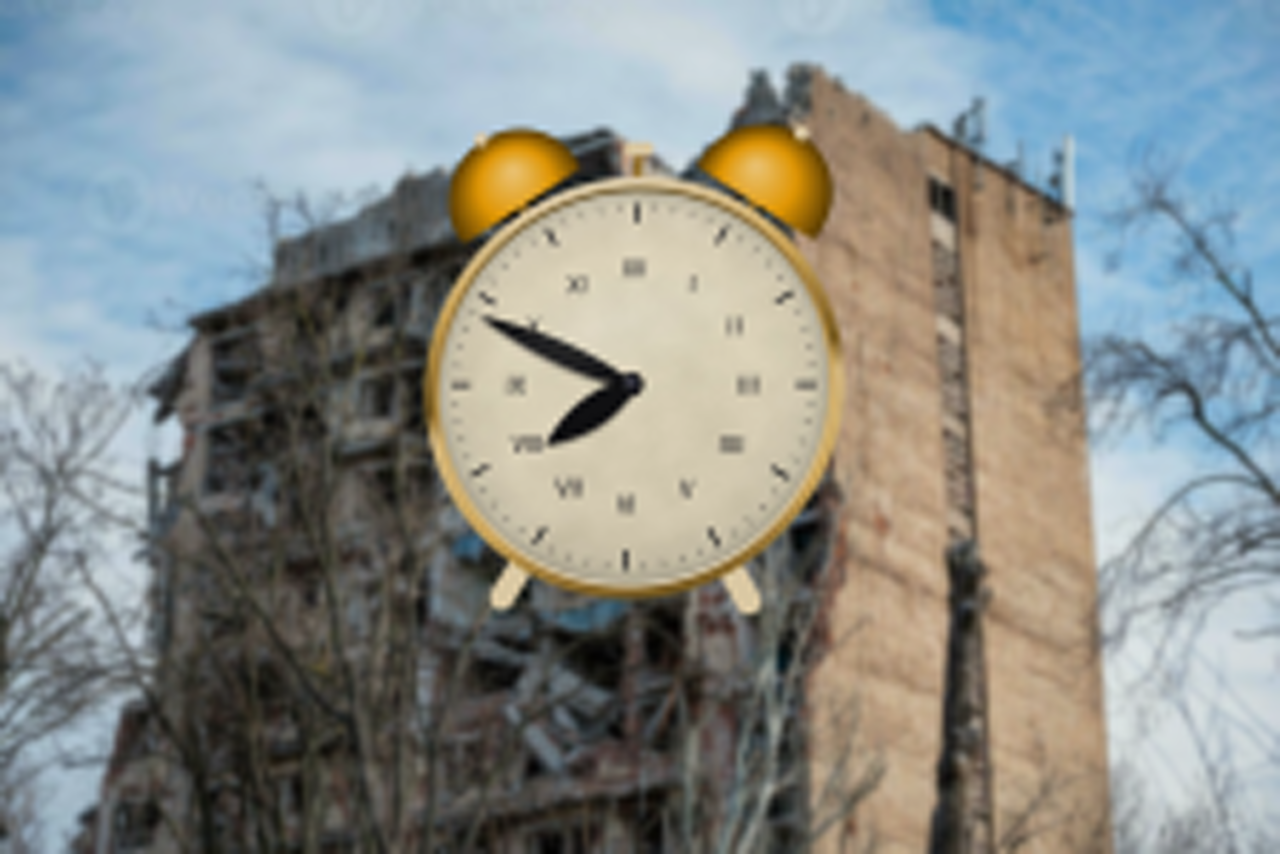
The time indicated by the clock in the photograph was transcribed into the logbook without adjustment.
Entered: 7:49
